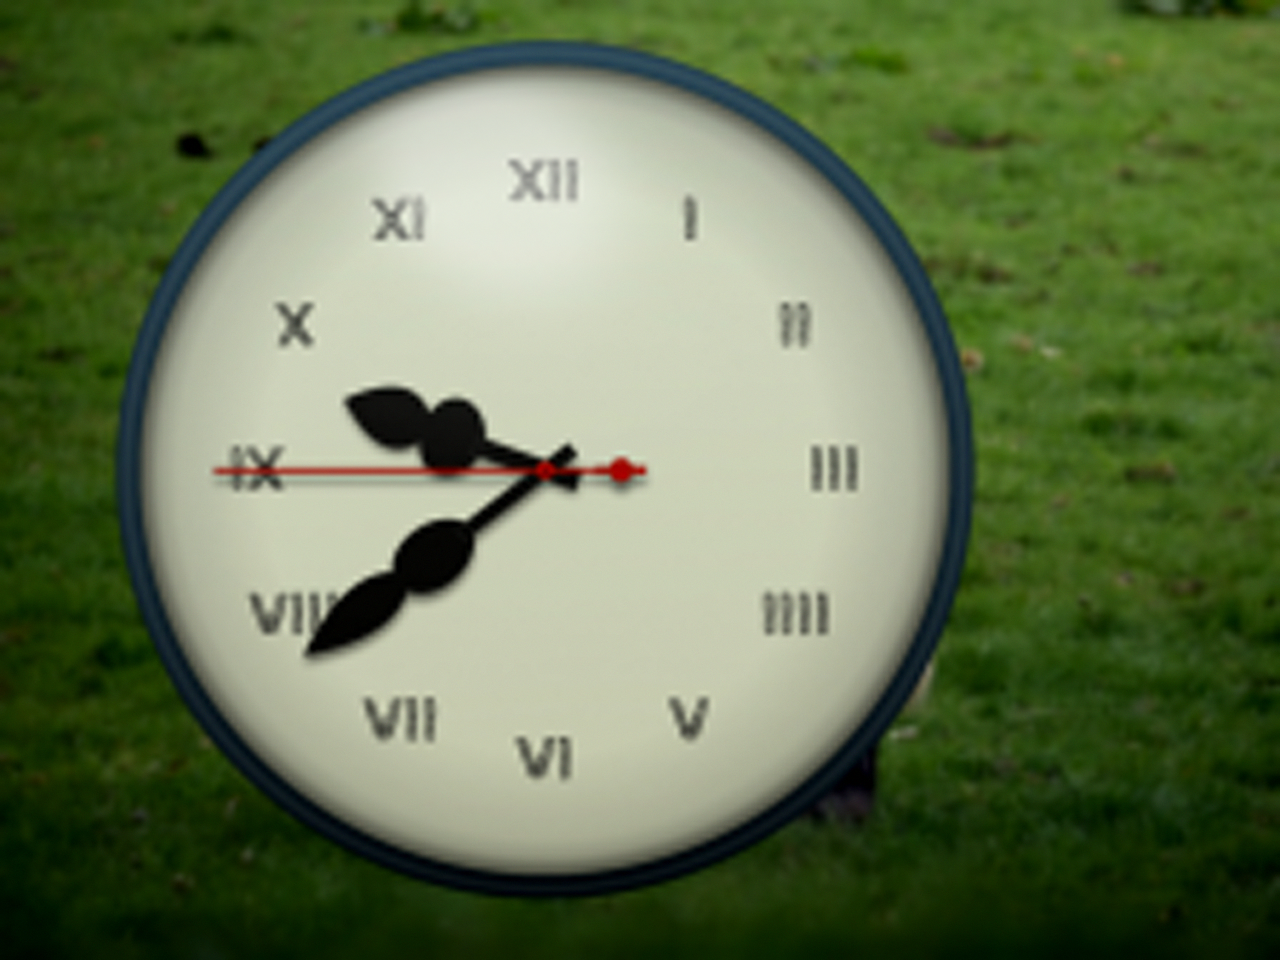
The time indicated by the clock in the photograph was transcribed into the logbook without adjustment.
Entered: 9:38:45
